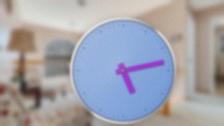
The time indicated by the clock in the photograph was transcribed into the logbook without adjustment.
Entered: 5:13
